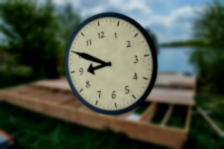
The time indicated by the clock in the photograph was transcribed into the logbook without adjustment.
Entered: 8:50
